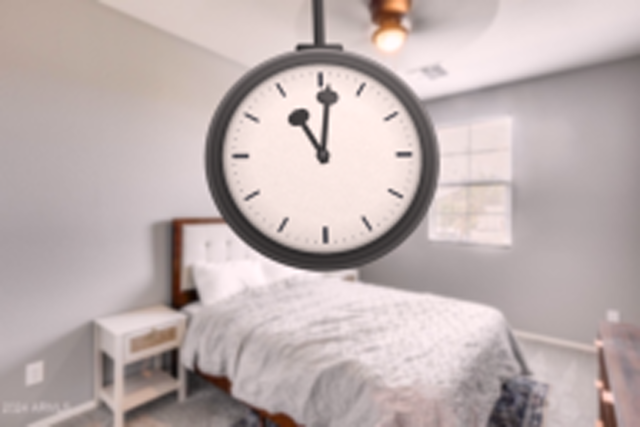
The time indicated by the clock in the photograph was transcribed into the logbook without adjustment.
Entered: 11:01
